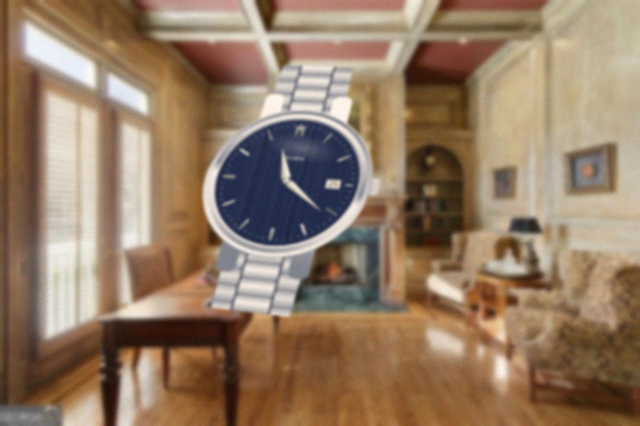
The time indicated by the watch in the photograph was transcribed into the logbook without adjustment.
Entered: 11:21
